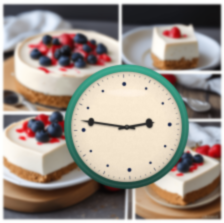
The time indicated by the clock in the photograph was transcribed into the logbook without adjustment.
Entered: 2:47
